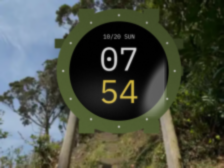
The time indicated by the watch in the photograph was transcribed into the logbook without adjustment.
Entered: 7:54
